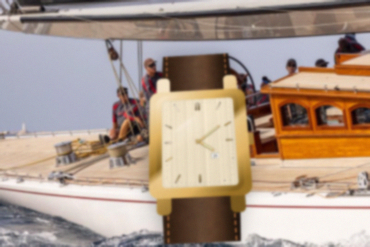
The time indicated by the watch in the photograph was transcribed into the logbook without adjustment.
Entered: 4:09
